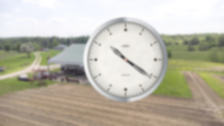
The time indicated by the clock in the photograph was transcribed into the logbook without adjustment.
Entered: 10:21
